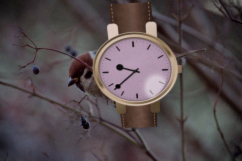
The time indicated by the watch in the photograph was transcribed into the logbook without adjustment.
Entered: 9:38
